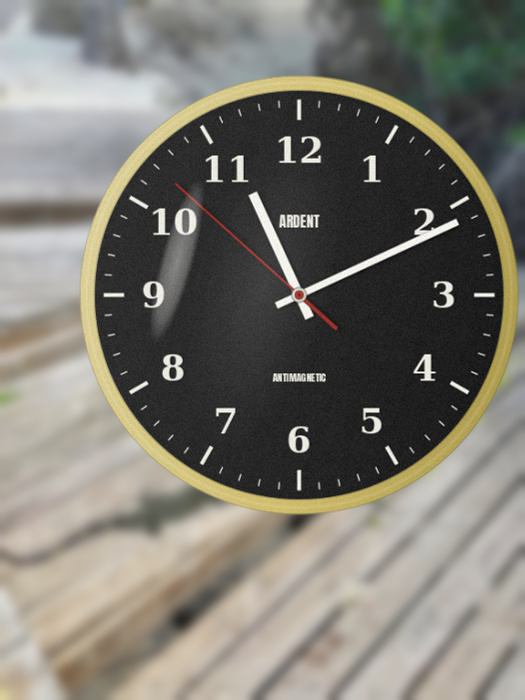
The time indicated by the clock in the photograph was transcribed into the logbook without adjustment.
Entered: 11:10:52
